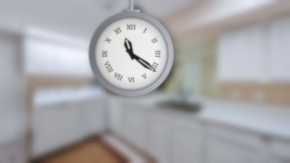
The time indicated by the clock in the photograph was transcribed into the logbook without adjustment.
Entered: 11:21
